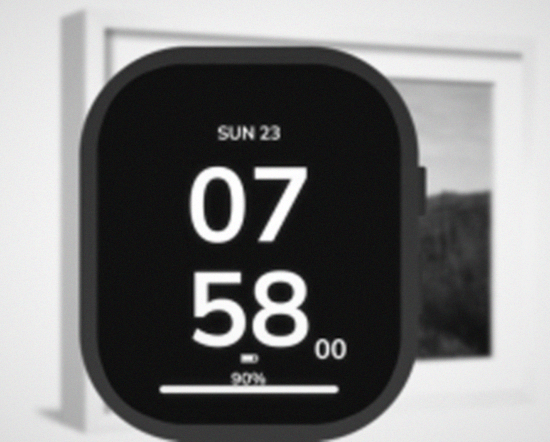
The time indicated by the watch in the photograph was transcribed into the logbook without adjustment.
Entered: 7:58:00
